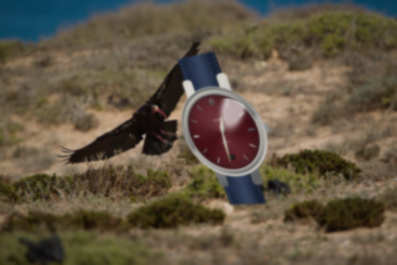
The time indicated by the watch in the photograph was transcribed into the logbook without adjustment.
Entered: 12:31
